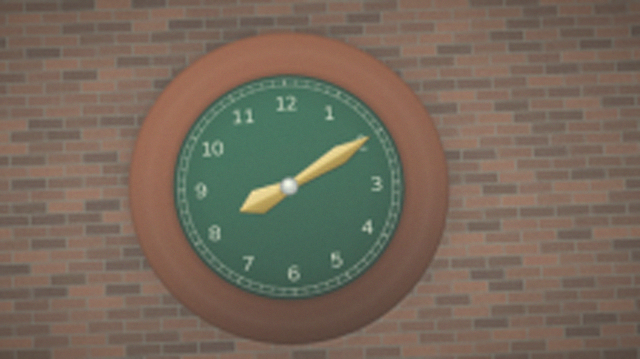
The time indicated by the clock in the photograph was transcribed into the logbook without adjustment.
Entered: 8:10
